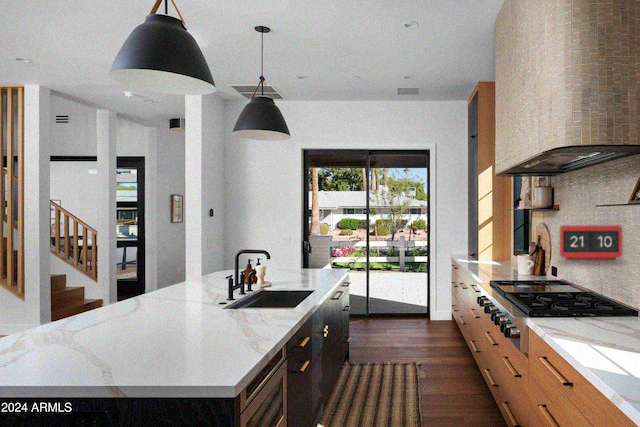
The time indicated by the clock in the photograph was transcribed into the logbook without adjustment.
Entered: 21:10
